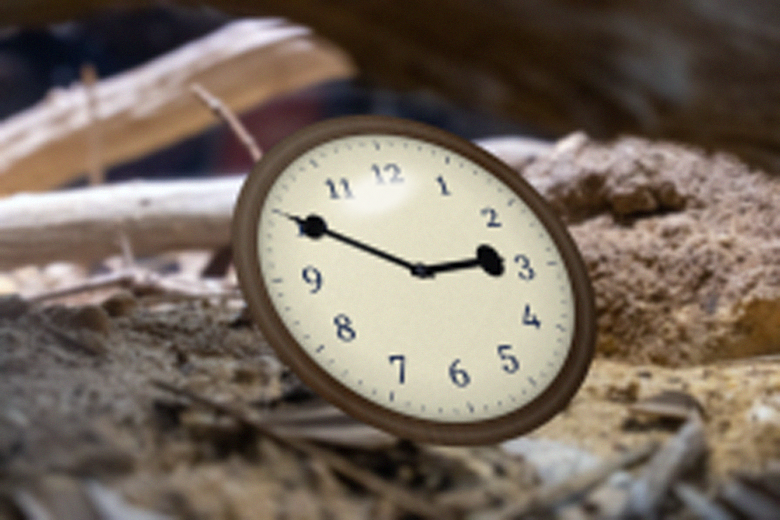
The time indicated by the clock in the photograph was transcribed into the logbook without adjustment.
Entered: 2:50
